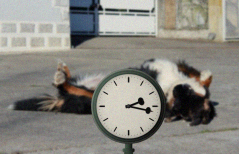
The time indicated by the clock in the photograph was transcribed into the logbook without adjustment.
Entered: 2:17
